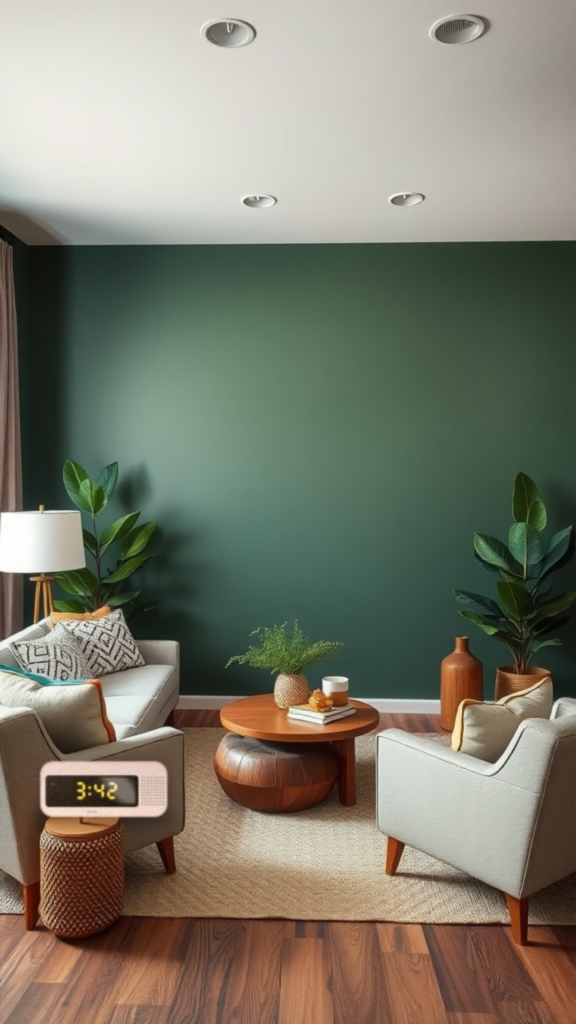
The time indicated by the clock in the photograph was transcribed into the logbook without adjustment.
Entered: 3:42
